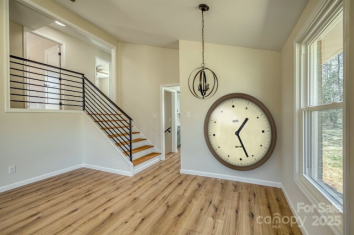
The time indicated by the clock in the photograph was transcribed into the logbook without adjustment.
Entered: 1:27
